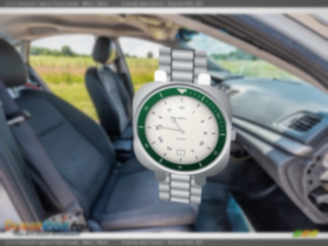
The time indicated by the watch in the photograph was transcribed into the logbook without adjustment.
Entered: 10:46
